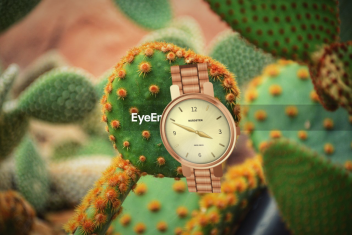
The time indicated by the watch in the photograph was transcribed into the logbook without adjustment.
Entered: 3:49
